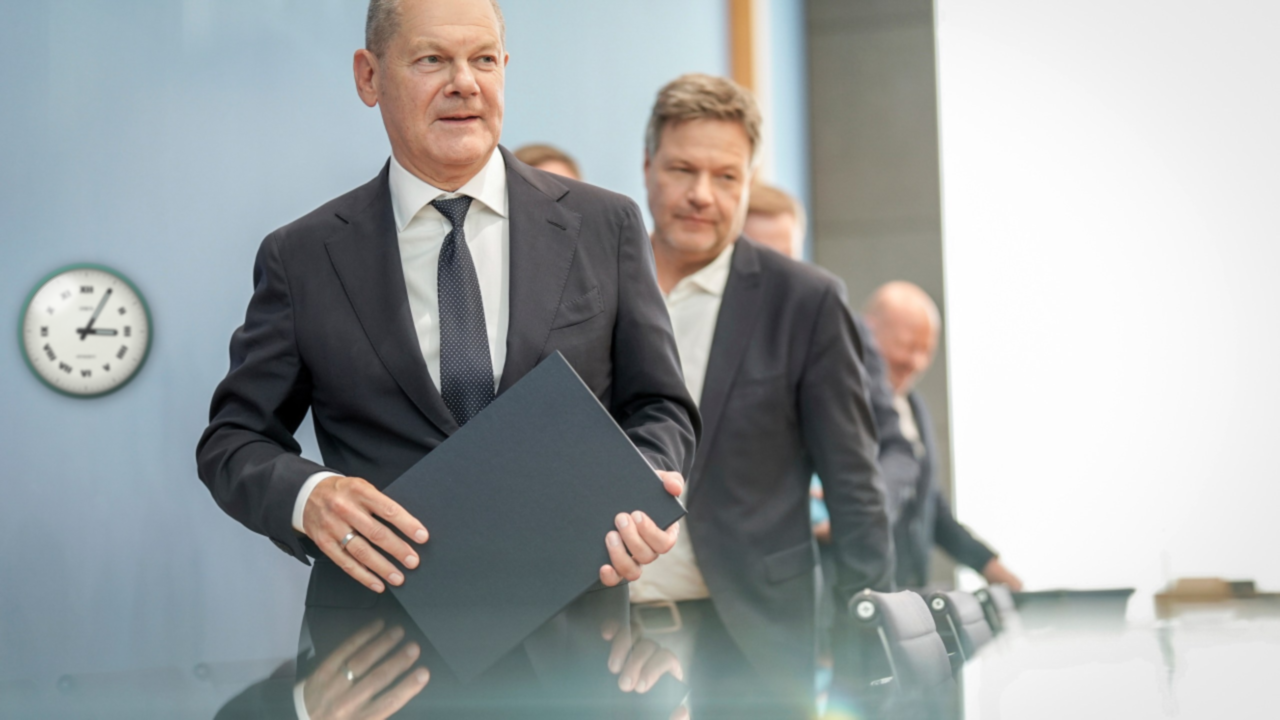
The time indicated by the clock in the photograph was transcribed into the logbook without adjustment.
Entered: 3:05
